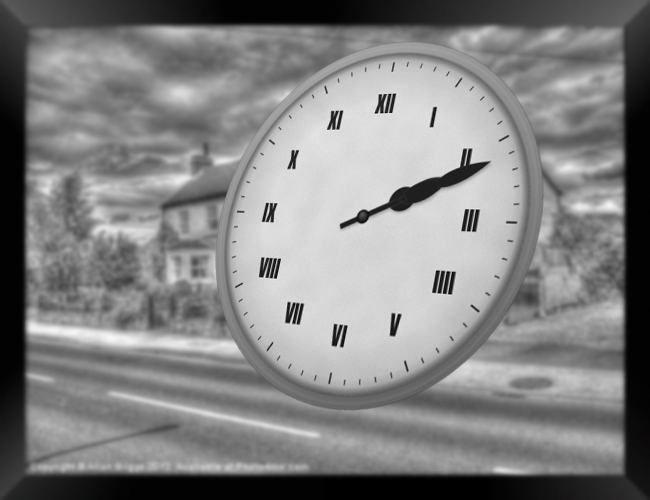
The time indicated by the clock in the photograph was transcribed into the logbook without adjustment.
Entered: 2:11
